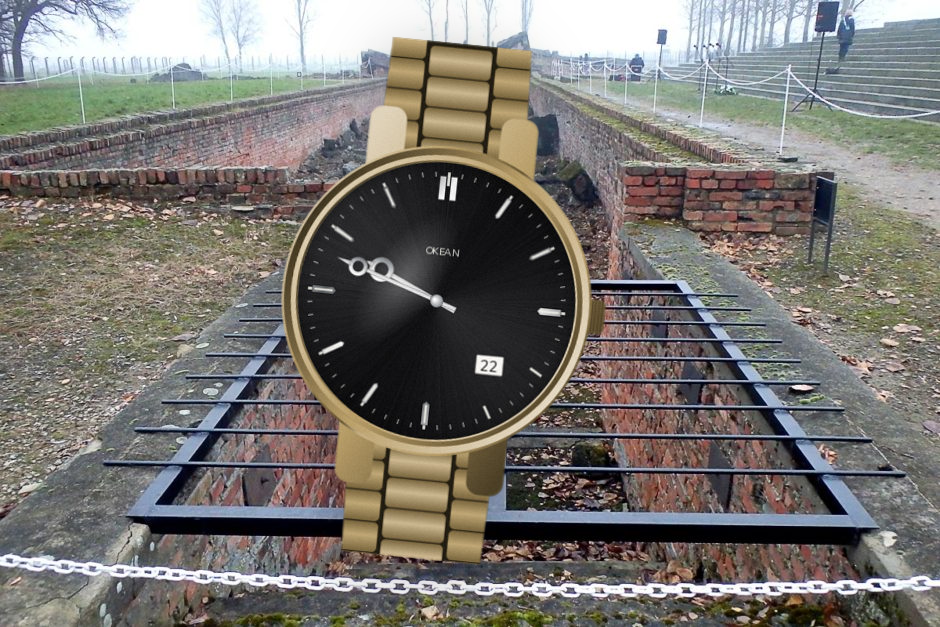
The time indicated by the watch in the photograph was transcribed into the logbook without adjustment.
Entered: 9:48
